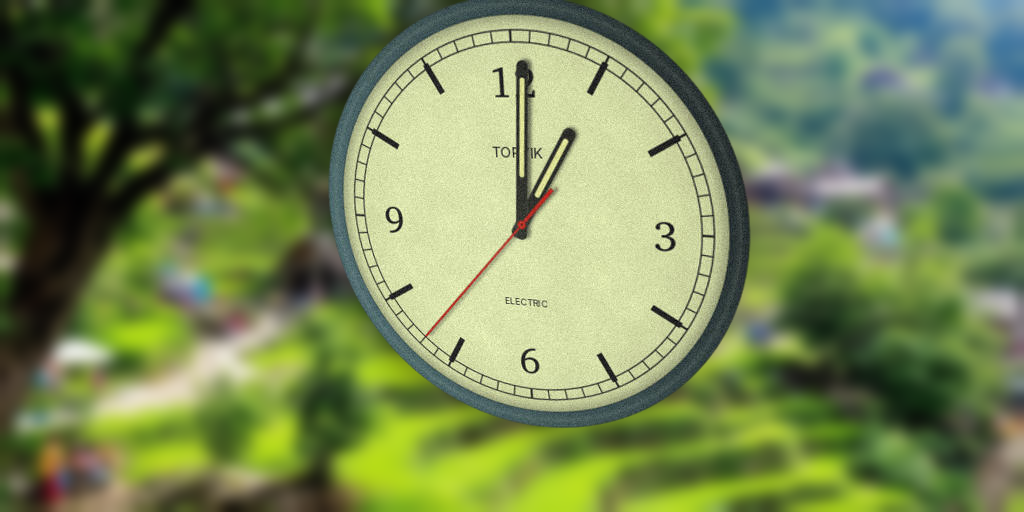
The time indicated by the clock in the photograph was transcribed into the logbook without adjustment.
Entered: 1:00:37
